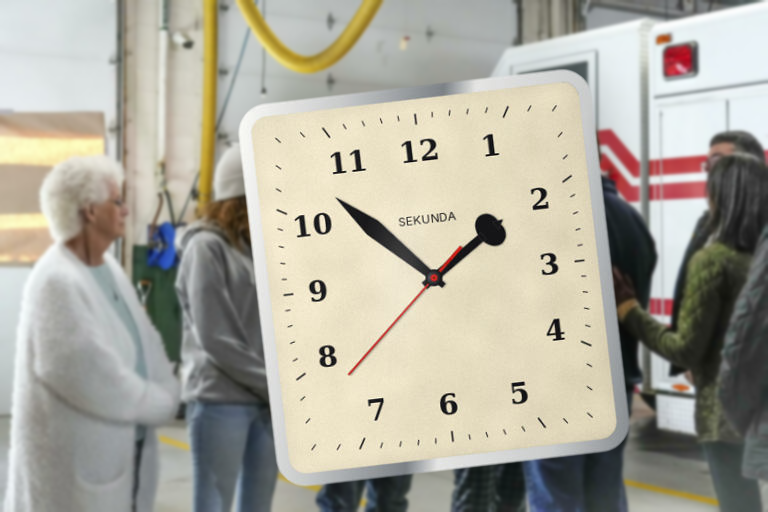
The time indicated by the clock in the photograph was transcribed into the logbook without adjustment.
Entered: 1:52:38
